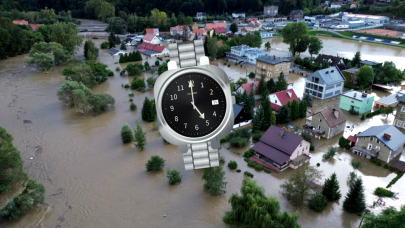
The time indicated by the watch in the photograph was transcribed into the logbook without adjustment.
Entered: 5:00
